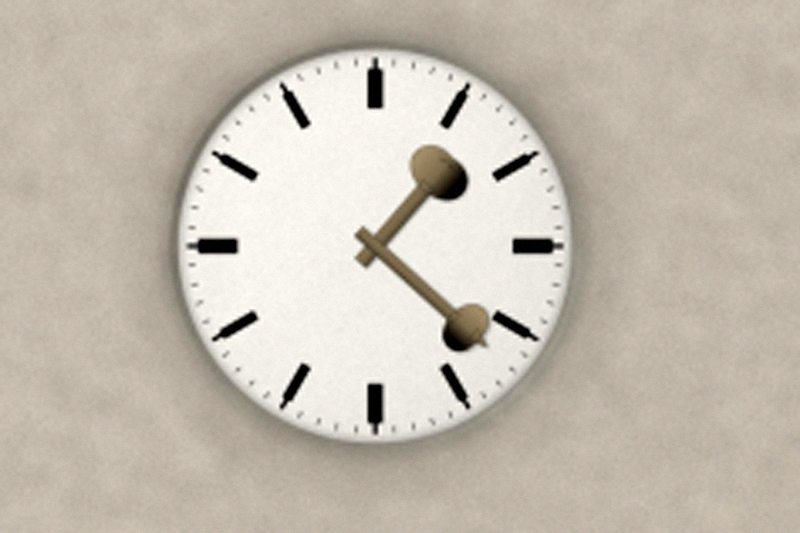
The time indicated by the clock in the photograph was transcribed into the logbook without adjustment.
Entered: 1:22
